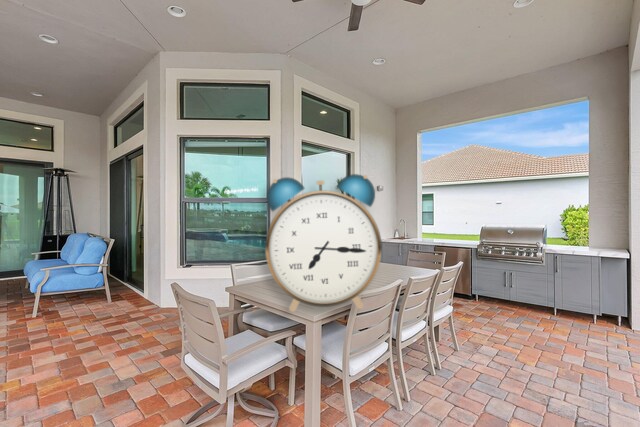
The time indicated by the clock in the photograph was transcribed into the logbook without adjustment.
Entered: 7:16
